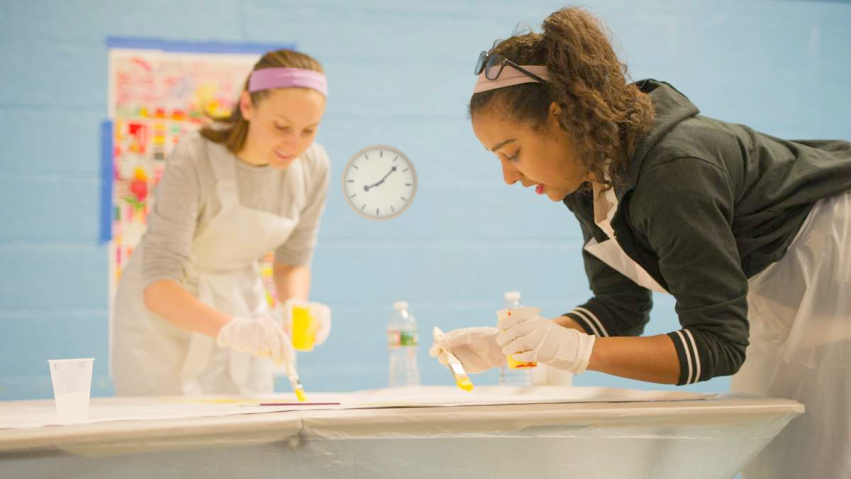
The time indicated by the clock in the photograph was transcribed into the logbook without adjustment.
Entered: 8:07
